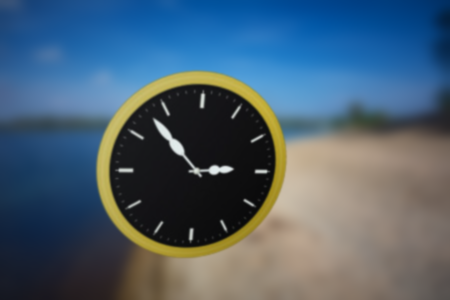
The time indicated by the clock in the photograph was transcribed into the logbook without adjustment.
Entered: 2:53
